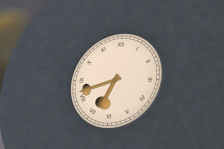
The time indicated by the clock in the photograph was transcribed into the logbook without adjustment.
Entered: 6:42
